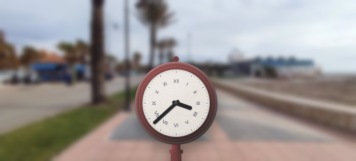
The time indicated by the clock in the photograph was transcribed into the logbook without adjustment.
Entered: 3:38
